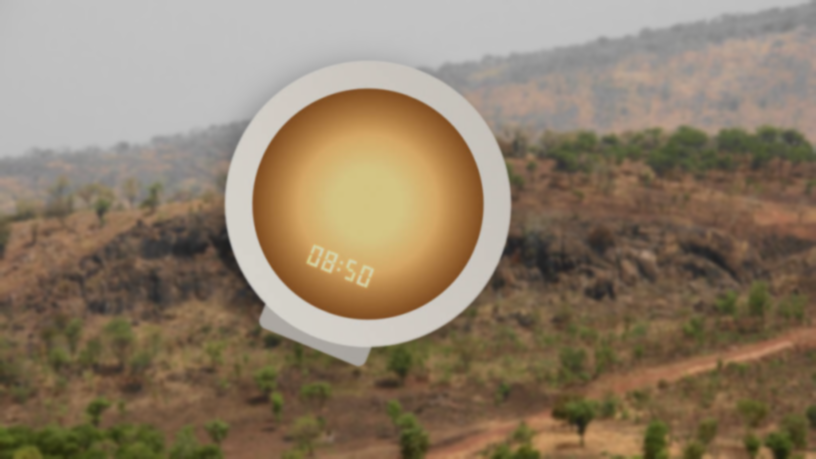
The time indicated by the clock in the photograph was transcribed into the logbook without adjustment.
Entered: 8:50
